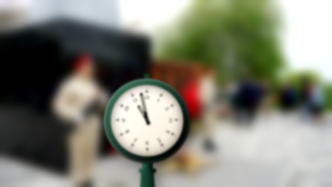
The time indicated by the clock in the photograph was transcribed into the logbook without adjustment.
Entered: 10:58
